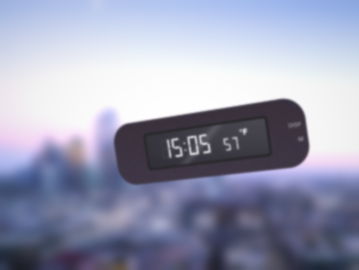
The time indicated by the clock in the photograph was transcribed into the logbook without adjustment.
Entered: 15:05
